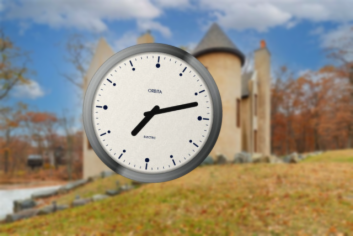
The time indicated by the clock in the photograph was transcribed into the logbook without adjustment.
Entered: 7:12
